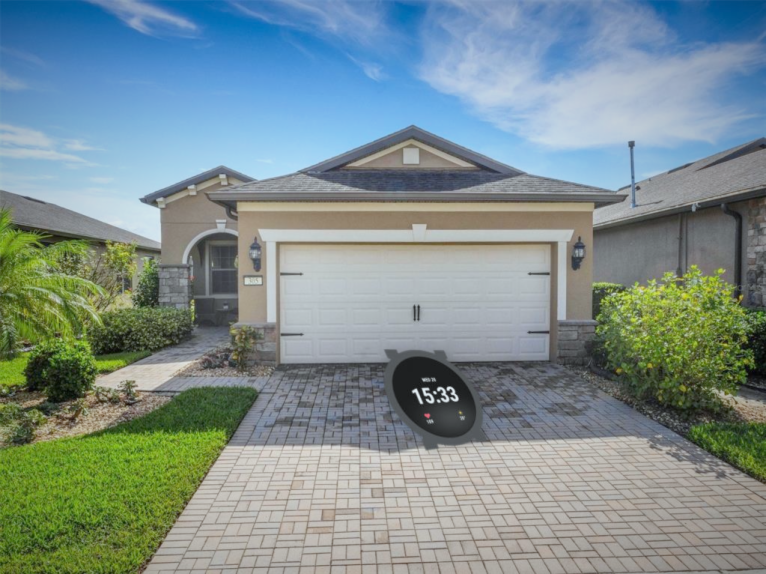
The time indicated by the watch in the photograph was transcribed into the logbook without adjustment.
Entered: 15:33
